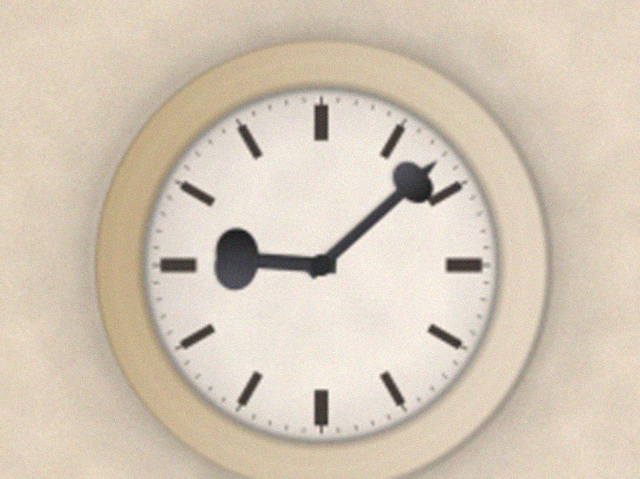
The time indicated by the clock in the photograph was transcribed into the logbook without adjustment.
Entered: 9:08
